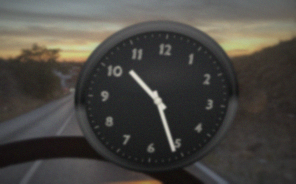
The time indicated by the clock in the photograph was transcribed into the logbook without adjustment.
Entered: 10:26
